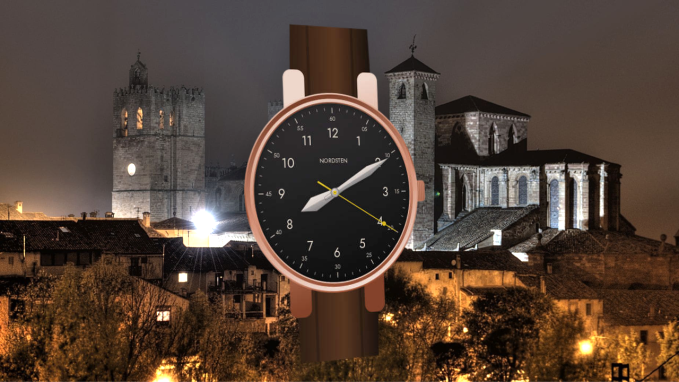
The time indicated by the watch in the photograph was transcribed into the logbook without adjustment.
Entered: 8:10:20
